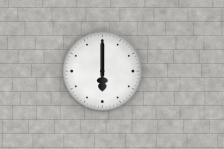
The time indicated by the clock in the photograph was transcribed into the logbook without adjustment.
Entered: 6:00
